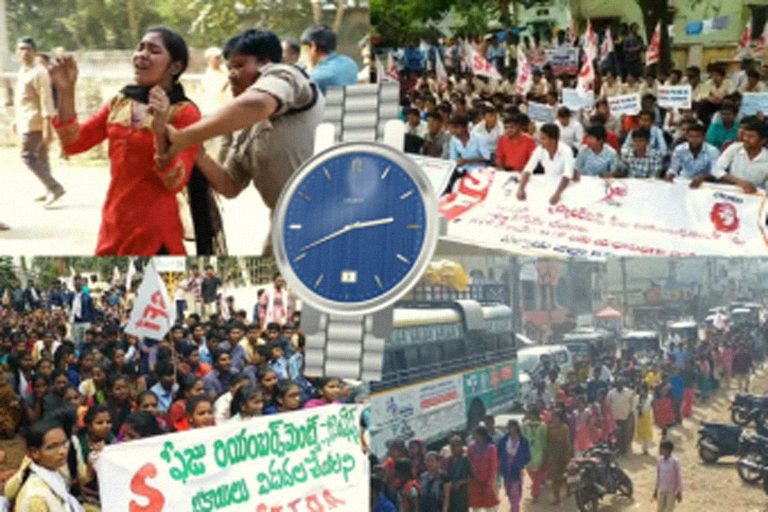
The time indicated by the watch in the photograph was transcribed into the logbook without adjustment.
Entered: 2:41
